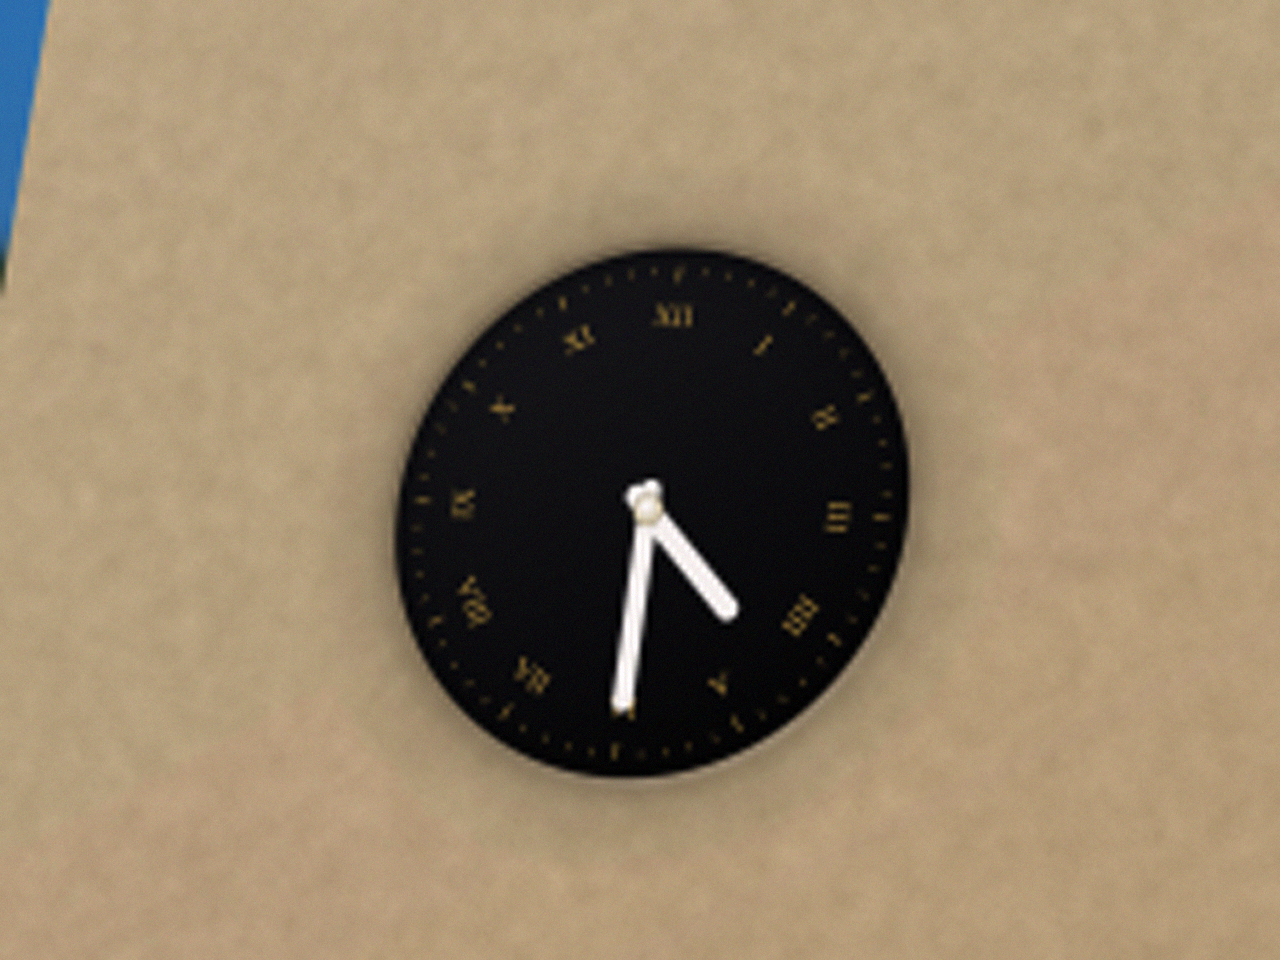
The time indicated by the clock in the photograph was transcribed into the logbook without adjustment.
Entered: 4:30
